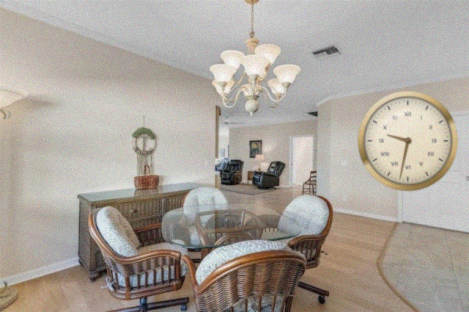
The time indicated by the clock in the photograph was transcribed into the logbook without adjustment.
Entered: 9:32
